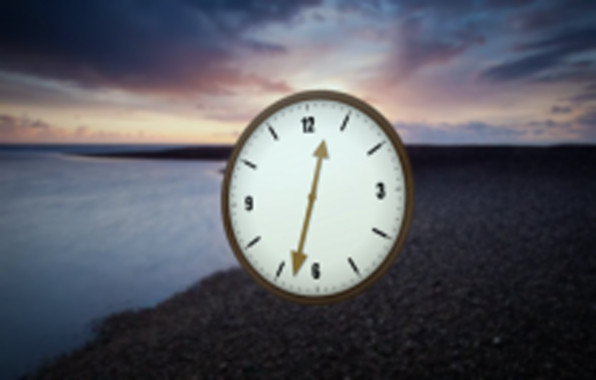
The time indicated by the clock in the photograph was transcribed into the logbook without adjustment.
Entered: 12:33
